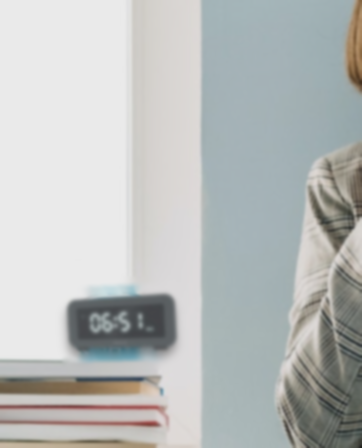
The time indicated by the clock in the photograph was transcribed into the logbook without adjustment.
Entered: 6:51
